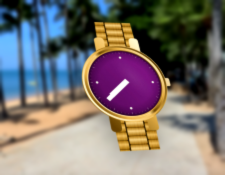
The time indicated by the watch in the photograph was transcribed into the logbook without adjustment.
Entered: 7:38
